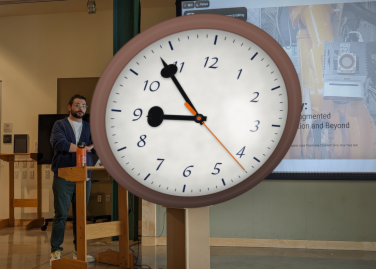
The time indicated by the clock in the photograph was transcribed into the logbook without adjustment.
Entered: 8:53:22
